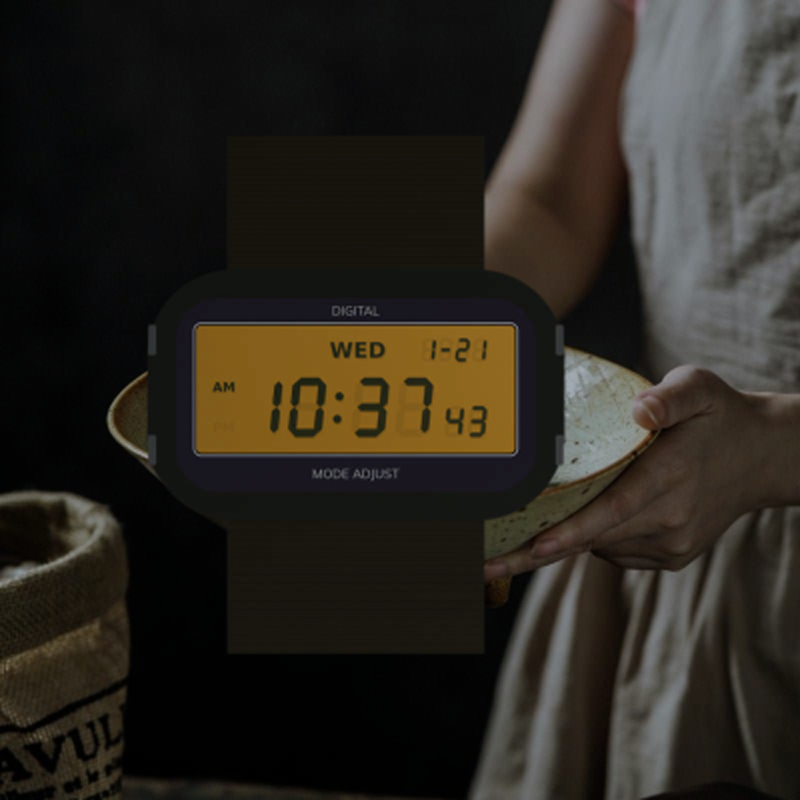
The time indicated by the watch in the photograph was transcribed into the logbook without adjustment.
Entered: 10:37:43
